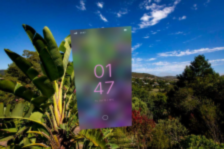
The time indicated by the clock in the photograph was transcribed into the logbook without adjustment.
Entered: 1:47
